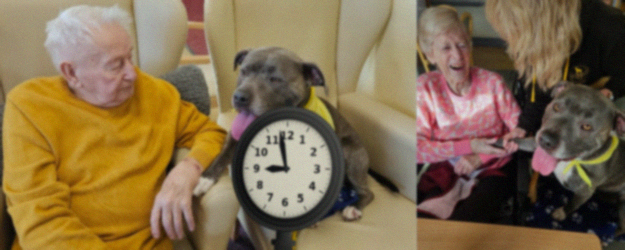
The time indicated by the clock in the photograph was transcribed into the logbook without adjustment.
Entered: 8:58
